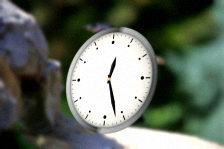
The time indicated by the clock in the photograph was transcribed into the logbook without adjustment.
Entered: 12:27
